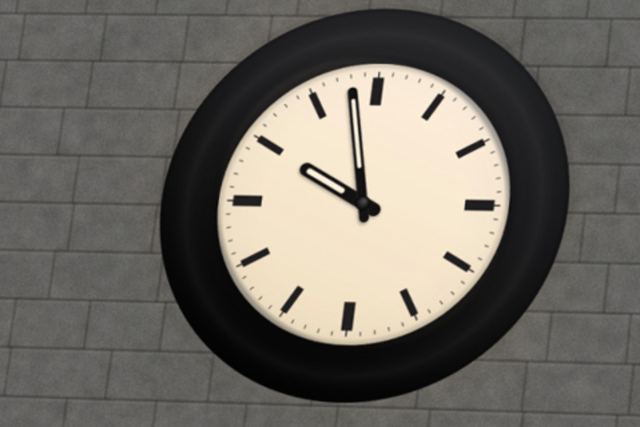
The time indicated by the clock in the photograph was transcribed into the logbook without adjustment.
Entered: 9:58
